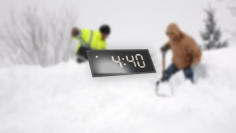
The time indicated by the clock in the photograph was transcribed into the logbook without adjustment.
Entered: 4:40
